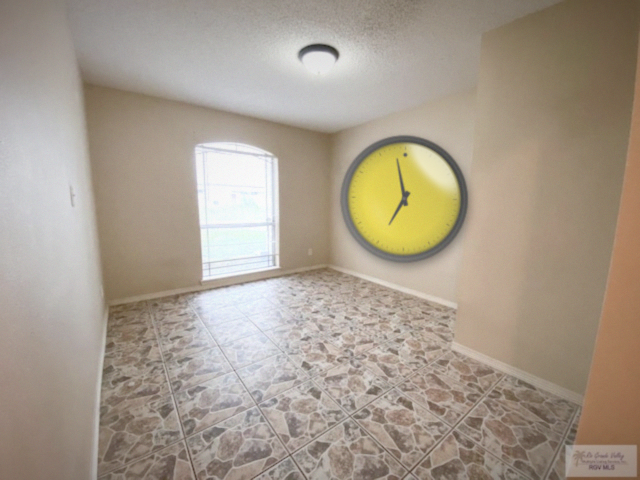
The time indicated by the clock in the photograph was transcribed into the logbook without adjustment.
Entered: 6:58
